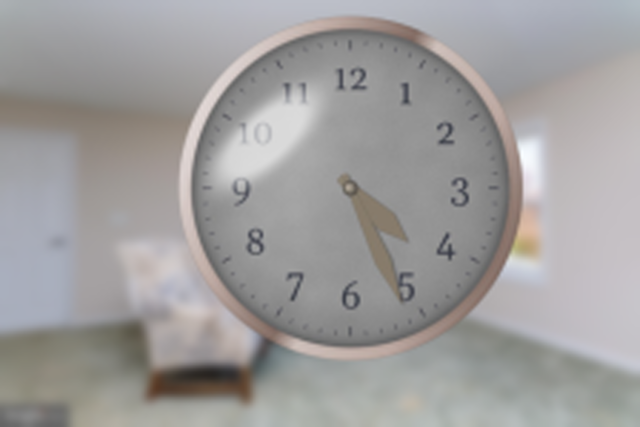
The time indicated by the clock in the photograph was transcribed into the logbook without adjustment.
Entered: 4:26
